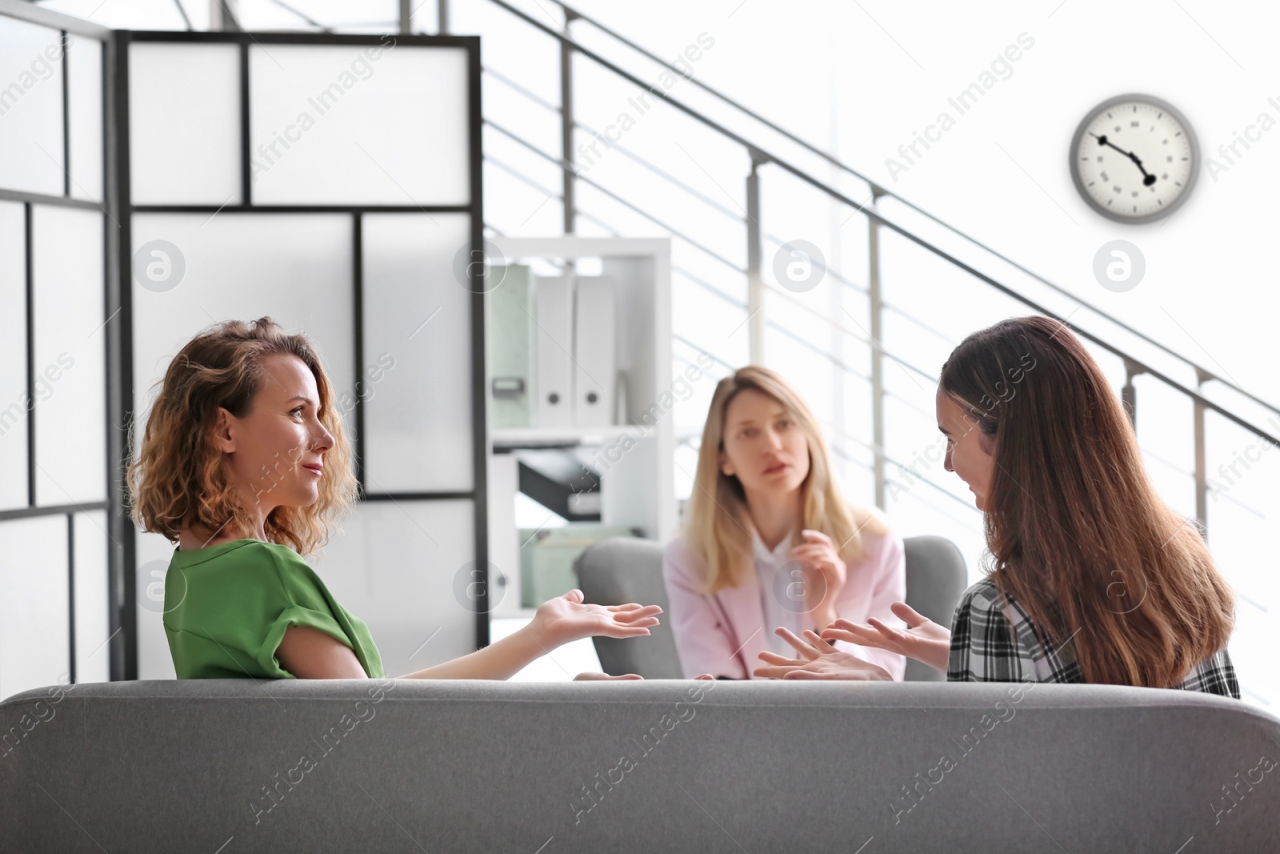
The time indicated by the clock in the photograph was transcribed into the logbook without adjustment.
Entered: 4:50
